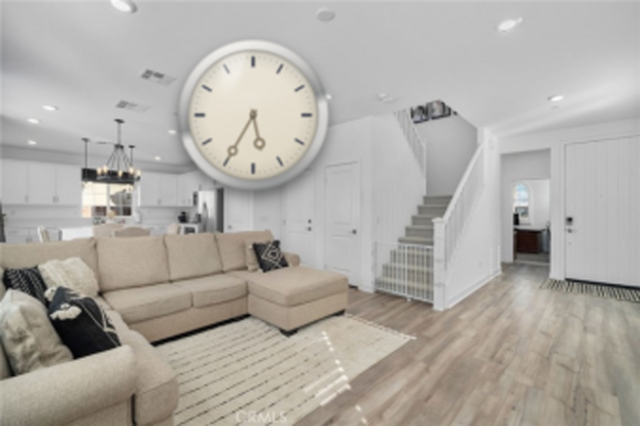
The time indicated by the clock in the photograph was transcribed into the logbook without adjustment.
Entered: 5:35
